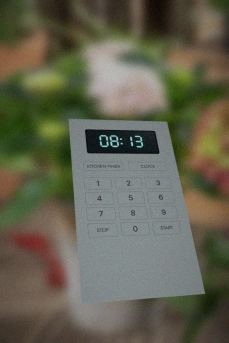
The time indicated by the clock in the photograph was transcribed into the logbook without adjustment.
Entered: 8:13
